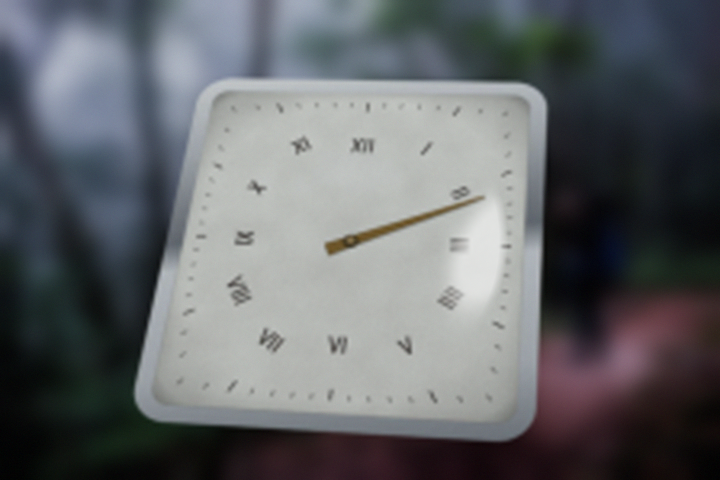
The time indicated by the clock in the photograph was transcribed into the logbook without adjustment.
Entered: 2:11
